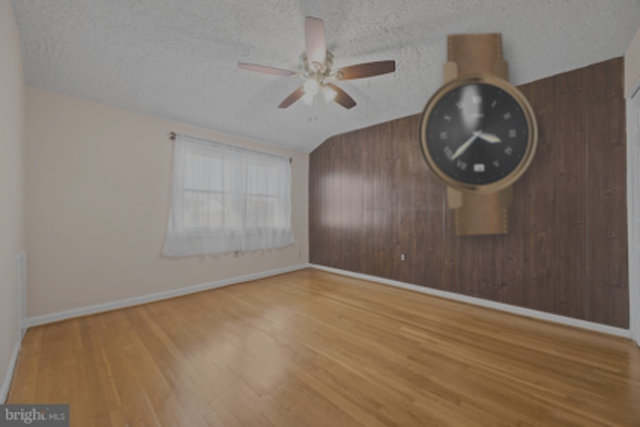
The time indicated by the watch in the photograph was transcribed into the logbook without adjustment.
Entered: 3:38
